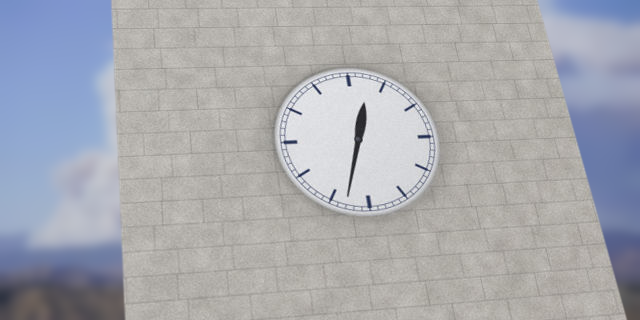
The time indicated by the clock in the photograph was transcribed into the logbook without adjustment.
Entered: 12:33
